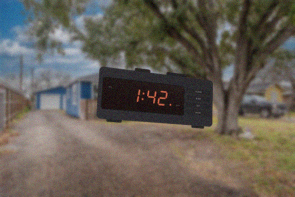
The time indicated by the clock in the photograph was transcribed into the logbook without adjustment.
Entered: 1:42
